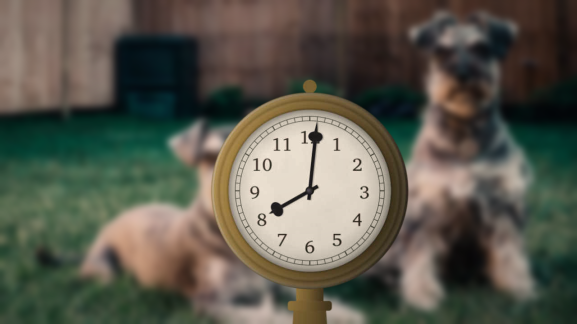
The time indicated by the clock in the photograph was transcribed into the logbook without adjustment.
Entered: 8:01
